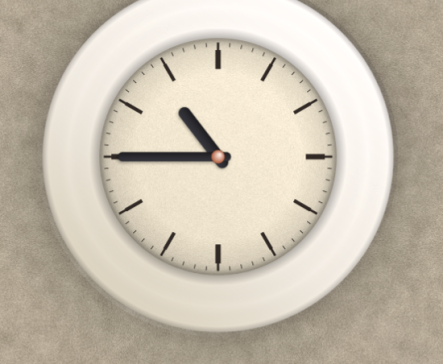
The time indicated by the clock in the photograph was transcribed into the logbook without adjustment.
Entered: 10:45
